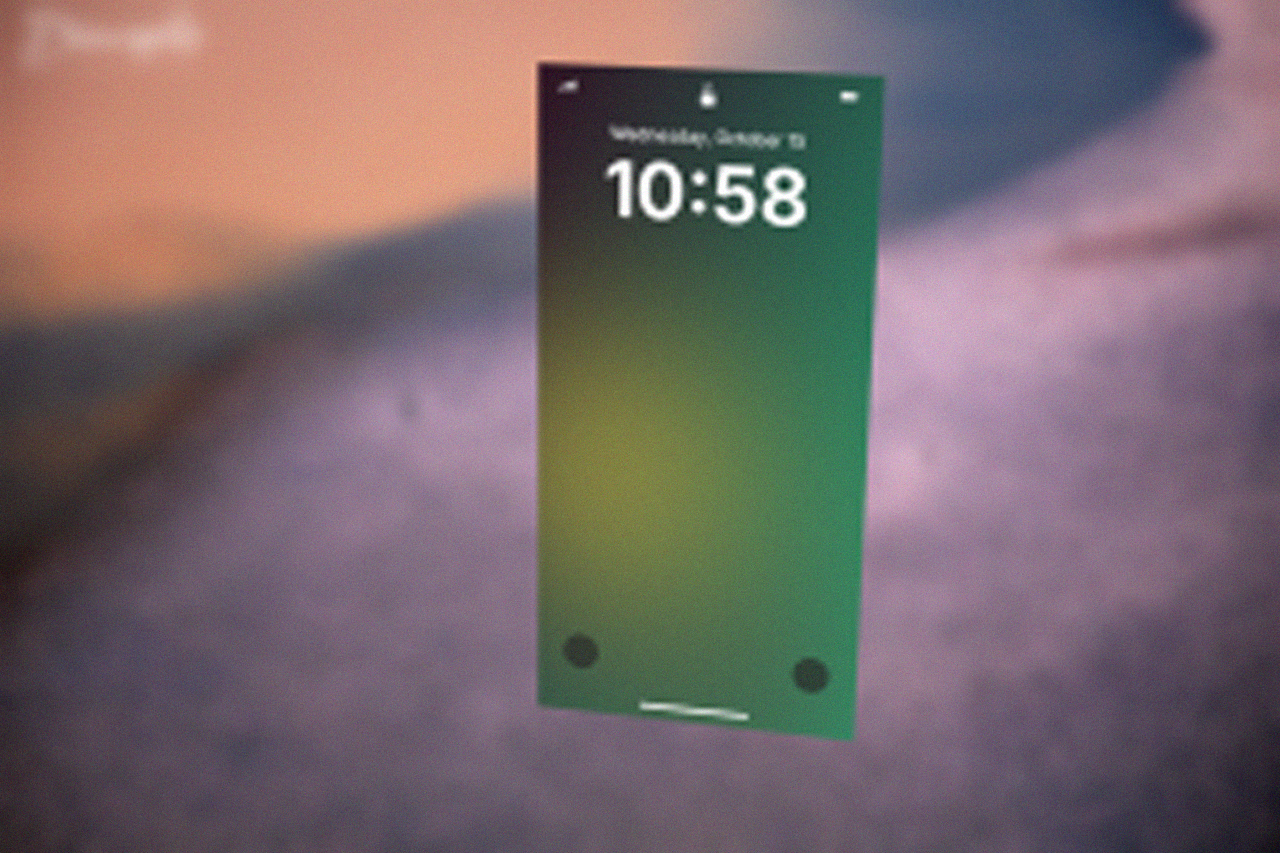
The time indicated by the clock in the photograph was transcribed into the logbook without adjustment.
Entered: 10:58
